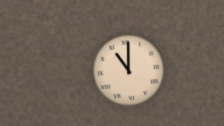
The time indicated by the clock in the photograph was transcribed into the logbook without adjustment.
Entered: 11:01
